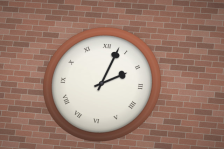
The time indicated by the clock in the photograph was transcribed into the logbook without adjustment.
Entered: 2:03
